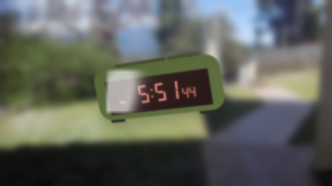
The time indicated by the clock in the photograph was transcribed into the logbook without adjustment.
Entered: 5:51
